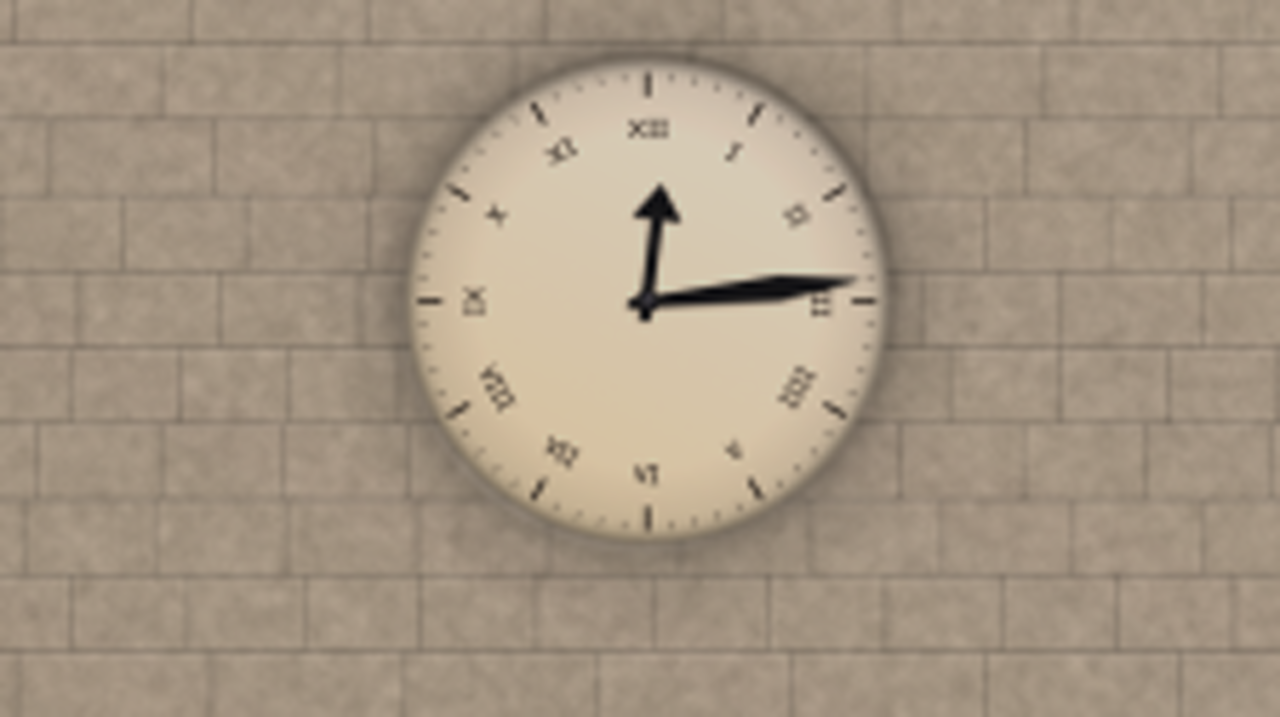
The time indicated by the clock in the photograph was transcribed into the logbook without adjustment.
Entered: 12:14
